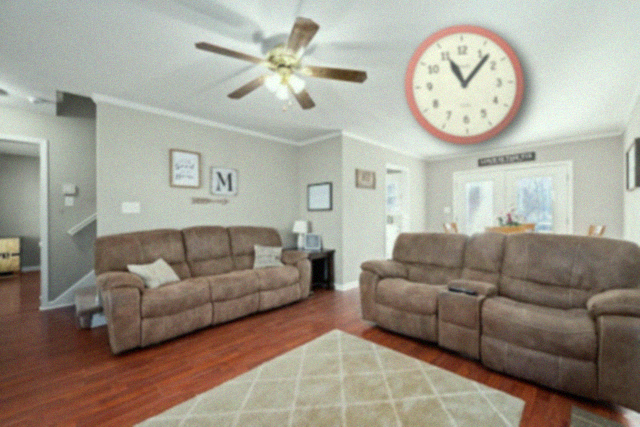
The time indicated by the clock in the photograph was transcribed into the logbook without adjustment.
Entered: 11:07
